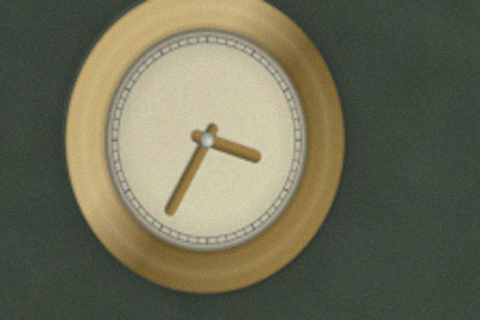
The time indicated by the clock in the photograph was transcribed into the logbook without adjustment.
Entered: 3:35
